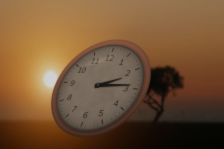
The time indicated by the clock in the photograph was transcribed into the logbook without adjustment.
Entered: 2:14
